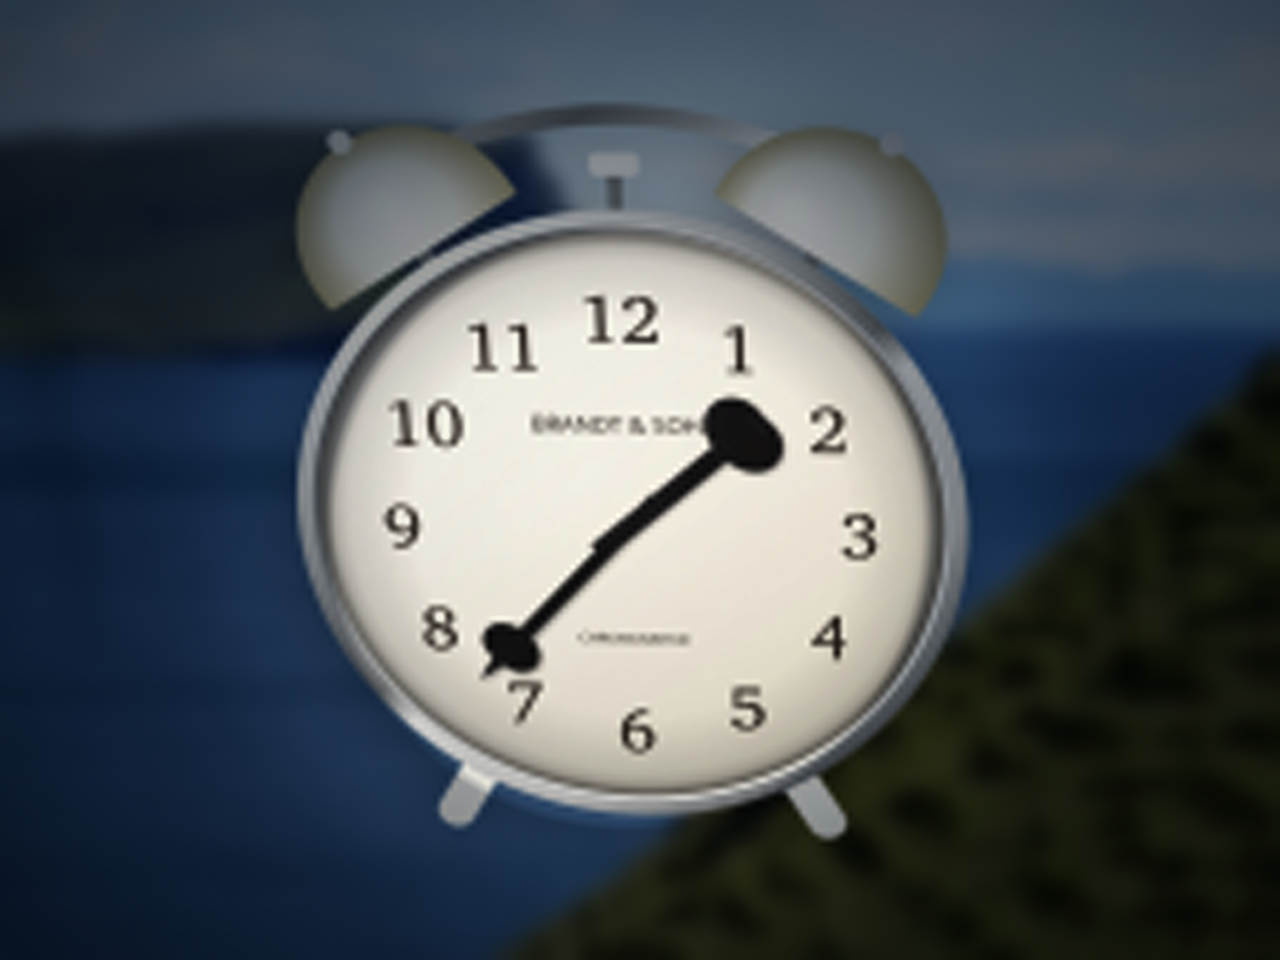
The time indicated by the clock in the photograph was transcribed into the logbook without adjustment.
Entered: 1:37
